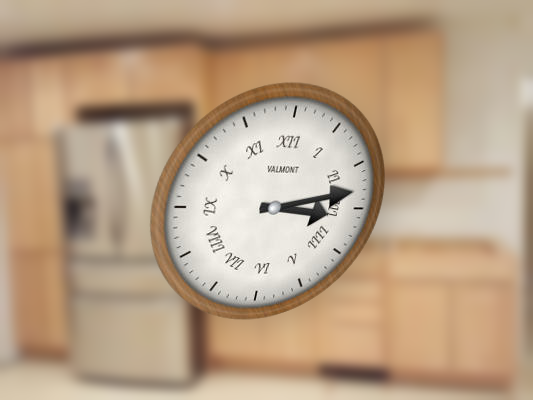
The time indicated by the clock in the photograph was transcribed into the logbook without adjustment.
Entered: 3:13
